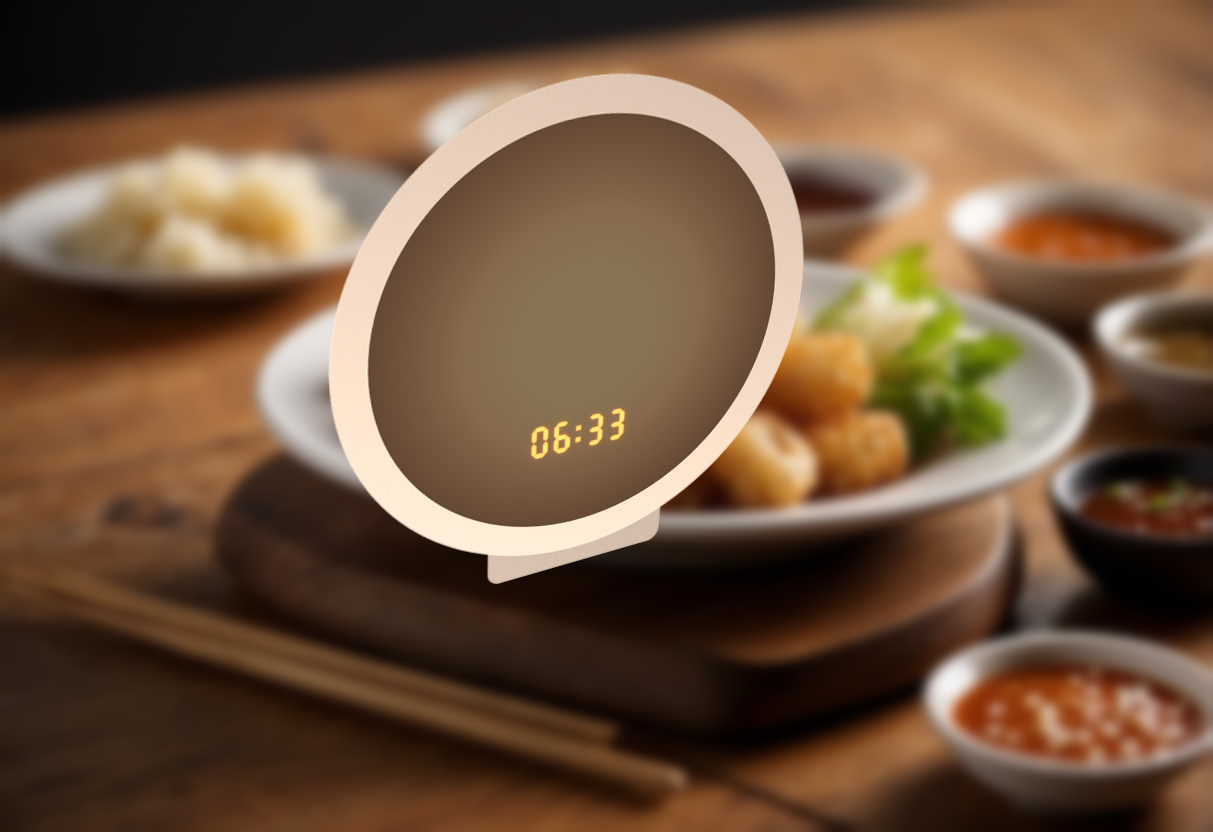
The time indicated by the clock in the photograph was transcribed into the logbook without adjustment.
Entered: 6:33
